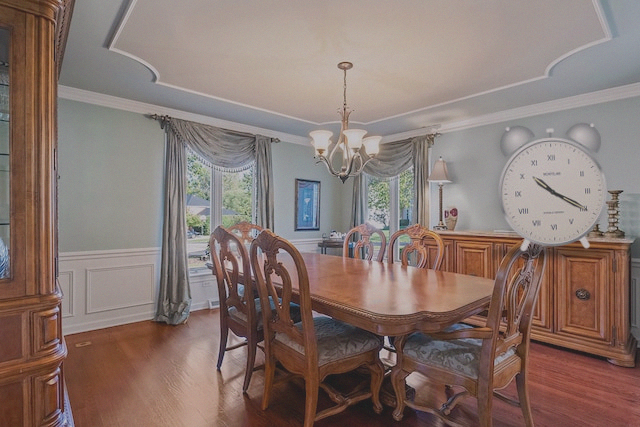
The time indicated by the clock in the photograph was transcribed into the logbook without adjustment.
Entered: 10:20
